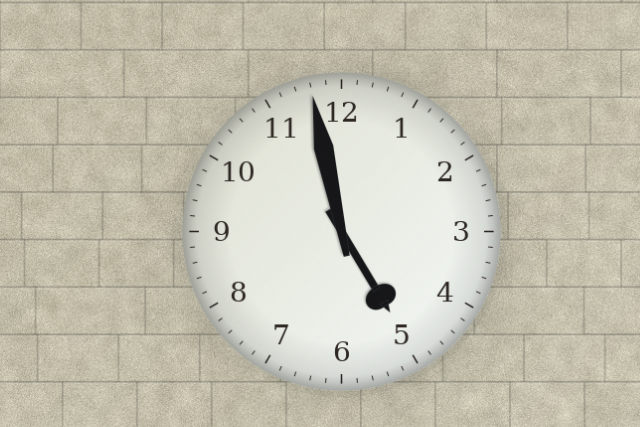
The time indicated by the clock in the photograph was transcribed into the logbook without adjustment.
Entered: 4:58
